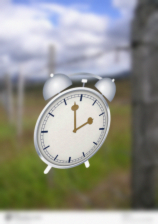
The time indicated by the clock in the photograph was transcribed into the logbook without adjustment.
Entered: 1:58
